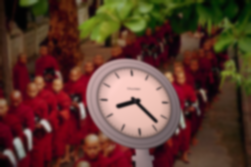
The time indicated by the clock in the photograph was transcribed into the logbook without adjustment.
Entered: 8:23
